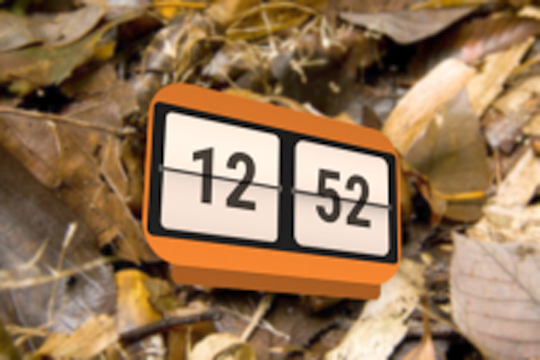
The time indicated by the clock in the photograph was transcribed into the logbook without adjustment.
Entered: 12:52
